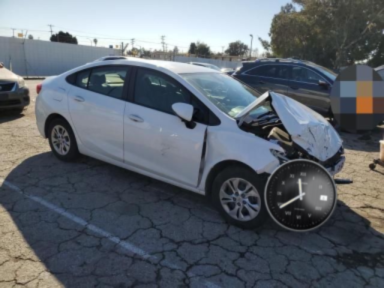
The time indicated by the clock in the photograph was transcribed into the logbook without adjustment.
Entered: 11:39
